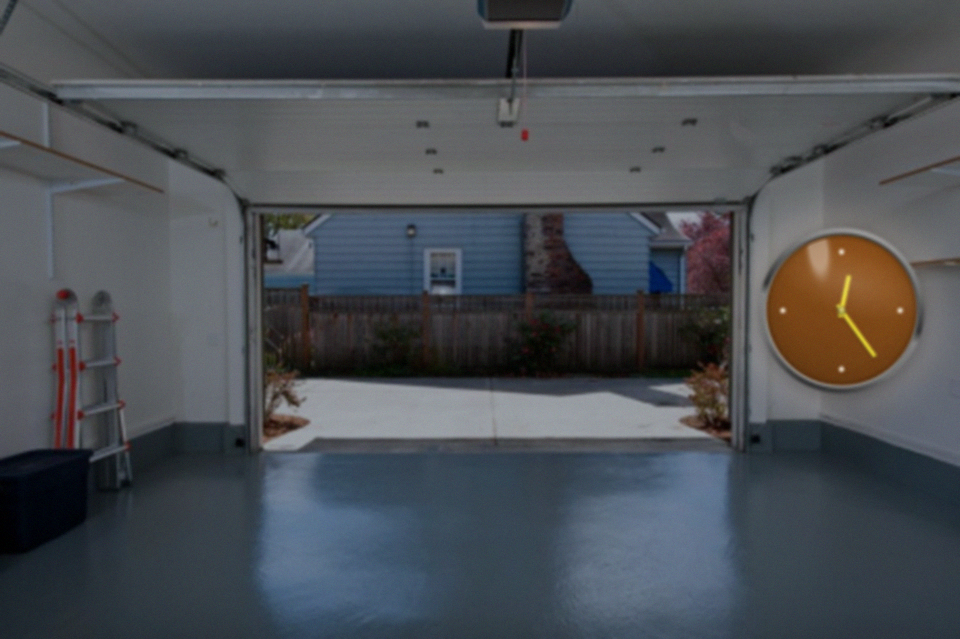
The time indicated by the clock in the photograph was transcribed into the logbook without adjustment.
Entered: 12:24
